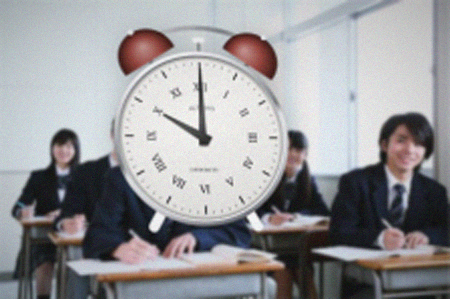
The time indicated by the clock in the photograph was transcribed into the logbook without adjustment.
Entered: 10:00
